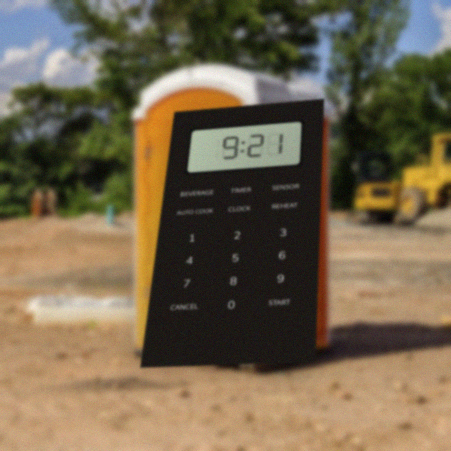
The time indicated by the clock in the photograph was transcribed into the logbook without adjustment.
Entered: 9:21
